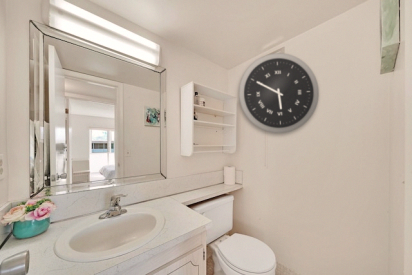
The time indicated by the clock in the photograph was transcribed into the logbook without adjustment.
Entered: 5:50
